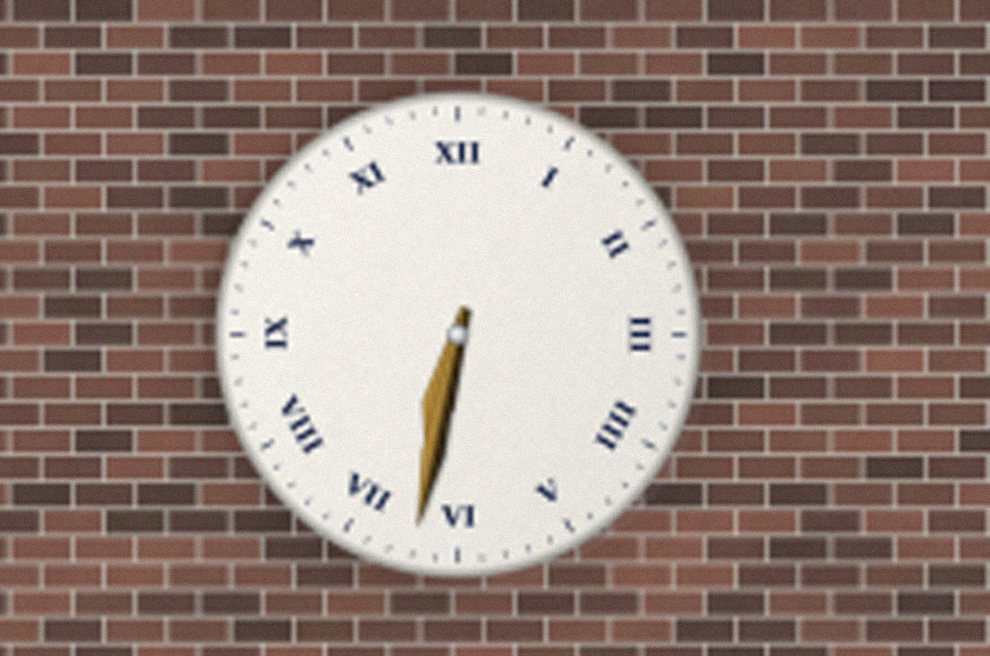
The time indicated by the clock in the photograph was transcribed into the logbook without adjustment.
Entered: 6:32
